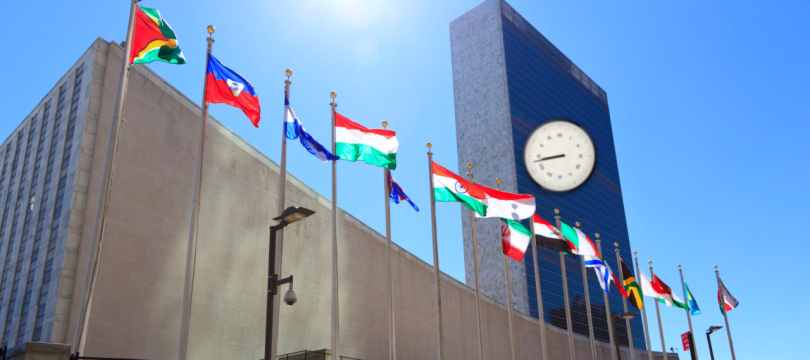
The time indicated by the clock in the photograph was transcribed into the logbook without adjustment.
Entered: 8:43
